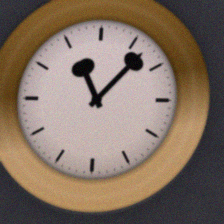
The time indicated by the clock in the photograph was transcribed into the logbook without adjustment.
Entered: 11:07
